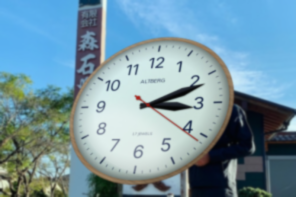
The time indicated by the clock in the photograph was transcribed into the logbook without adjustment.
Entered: 3:11:21
